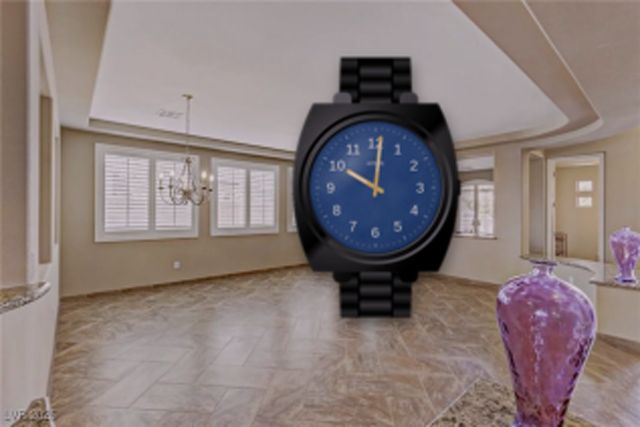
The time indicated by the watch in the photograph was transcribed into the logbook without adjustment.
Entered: 10:01
